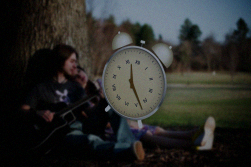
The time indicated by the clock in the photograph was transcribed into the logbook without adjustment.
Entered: 11:23
